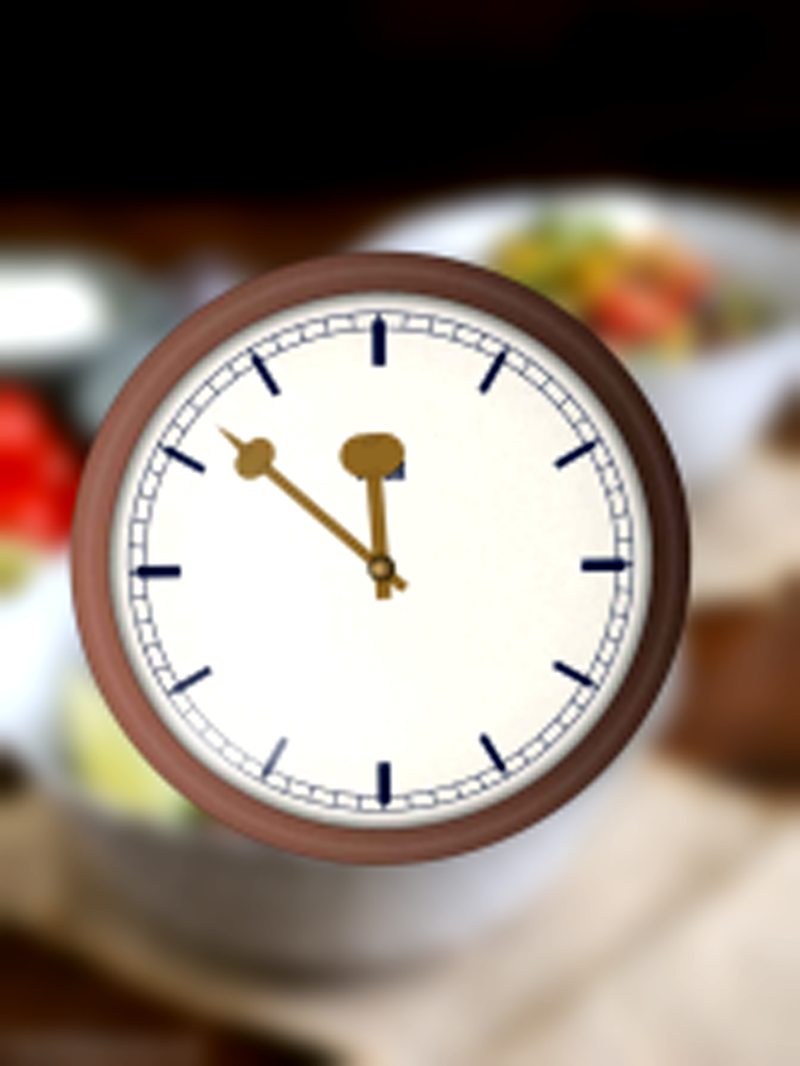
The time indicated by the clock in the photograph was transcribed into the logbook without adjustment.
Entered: 11:52
